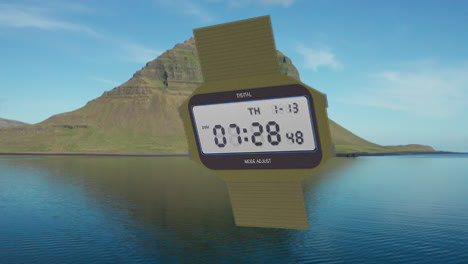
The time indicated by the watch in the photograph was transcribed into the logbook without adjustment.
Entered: 7:28:48
